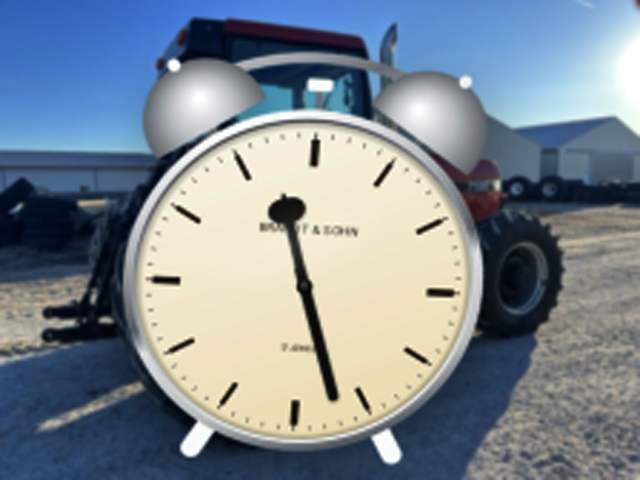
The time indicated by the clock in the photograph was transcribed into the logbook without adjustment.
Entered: 11:27
